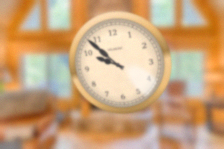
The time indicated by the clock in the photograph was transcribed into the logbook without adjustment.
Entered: 9:53
